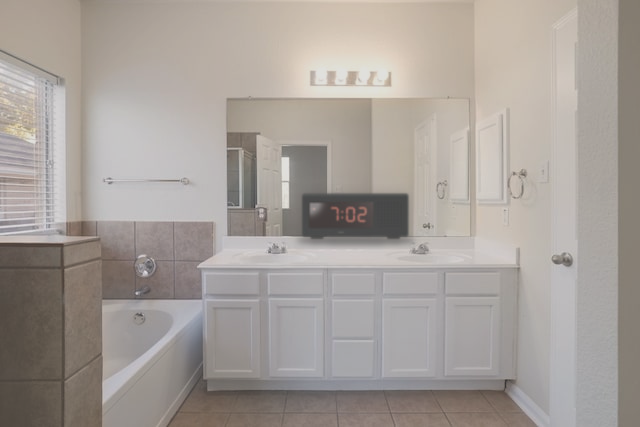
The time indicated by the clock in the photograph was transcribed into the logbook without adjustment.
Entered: 7:02
